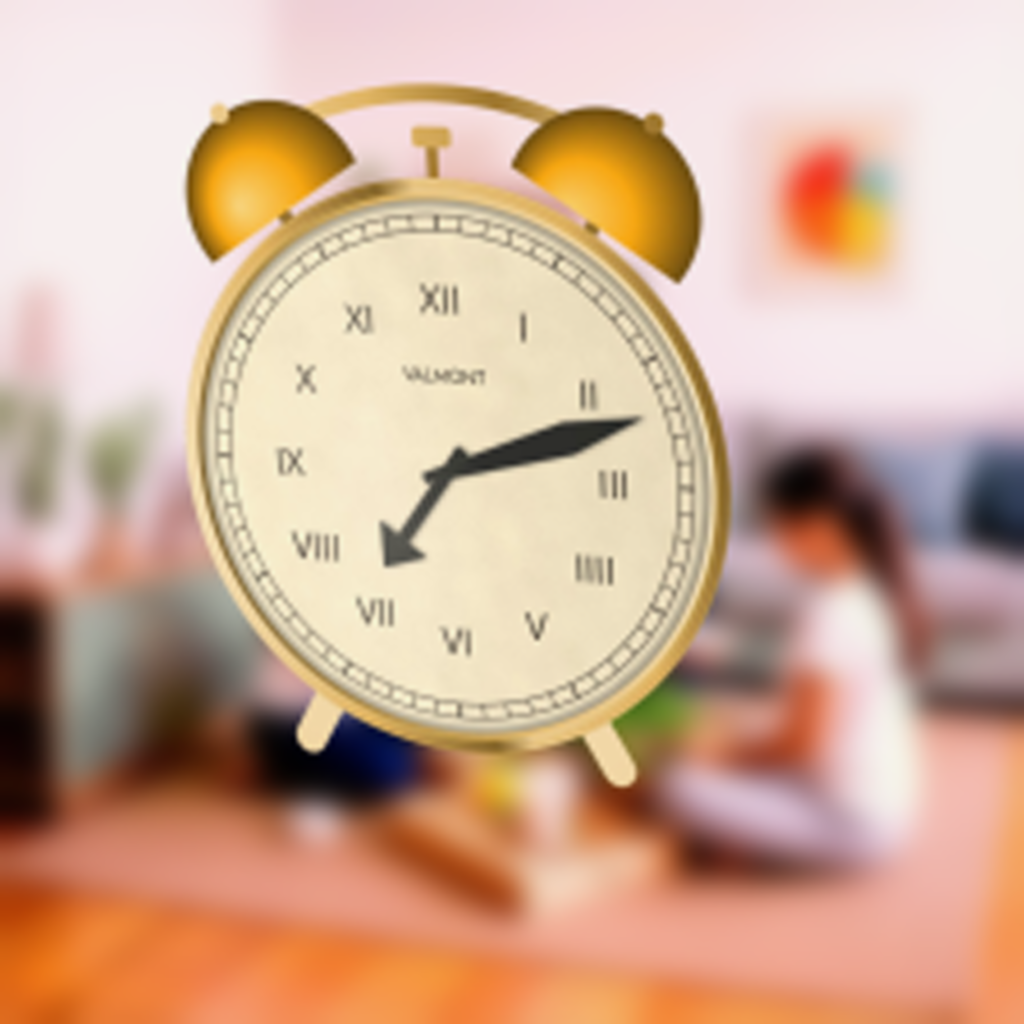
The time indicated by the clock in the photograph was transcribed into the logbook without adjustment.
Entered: 7:12
